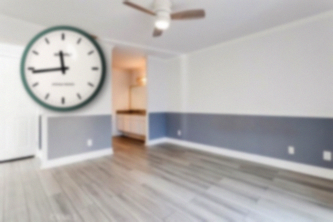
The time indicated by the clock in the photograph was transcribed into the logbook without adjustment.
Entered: 11:44
